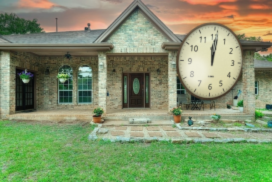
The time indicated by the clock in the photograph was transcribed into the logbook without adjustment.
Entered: 12:01
